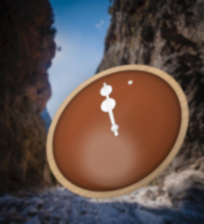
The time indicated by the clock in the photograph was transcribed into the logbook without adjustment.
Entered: 10:55
